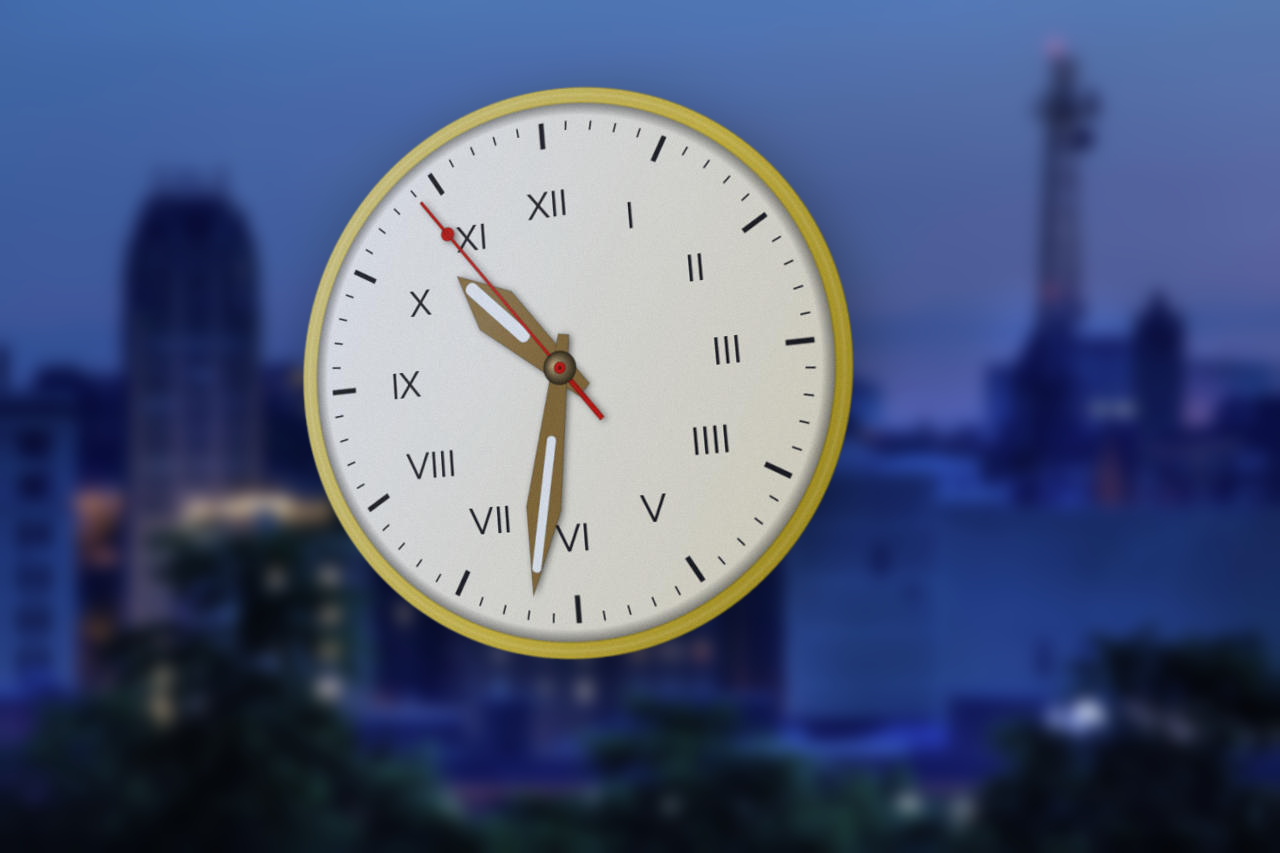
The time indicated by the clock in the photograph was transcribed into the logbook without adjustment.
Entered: 10:31:54
